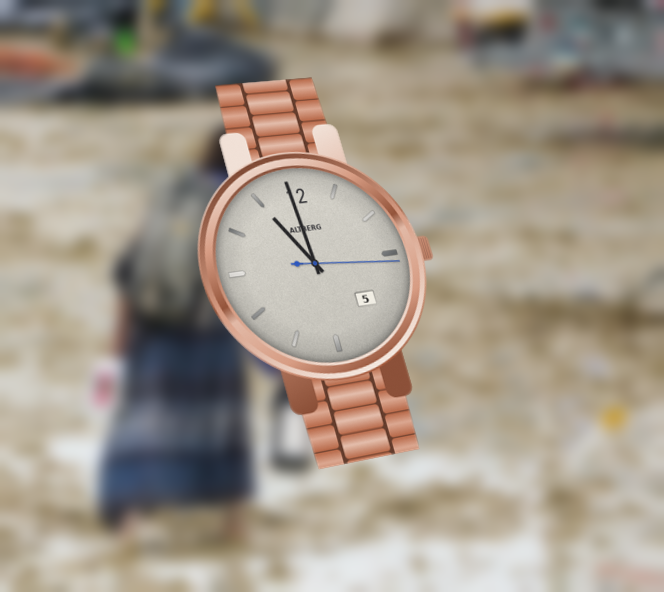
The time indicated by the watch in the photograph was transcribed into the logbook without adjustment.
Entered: 10:59:16
